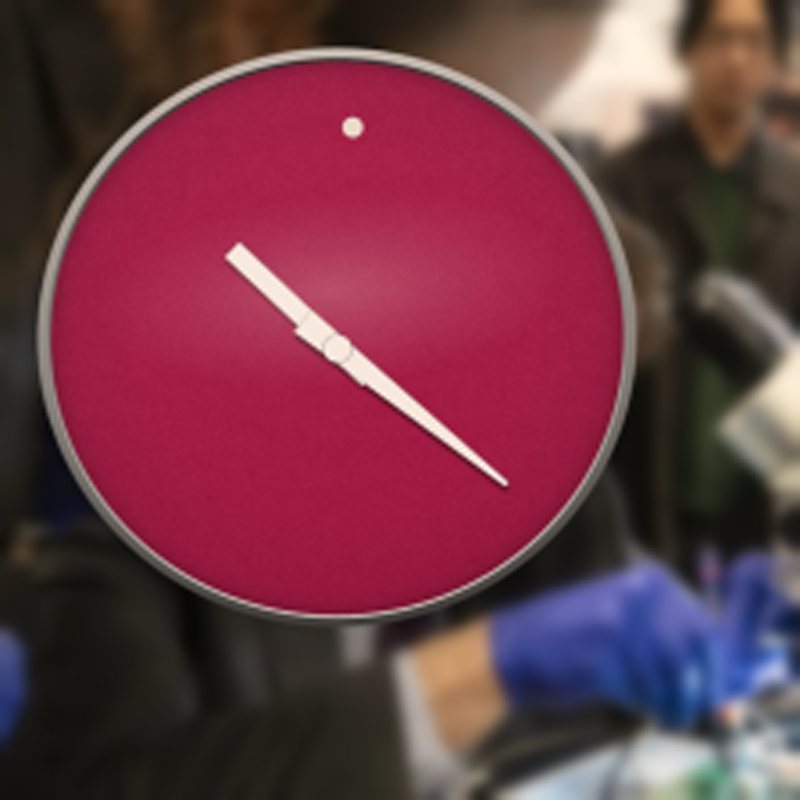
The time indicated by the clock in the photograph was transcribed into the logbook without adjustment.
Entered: 10:21
